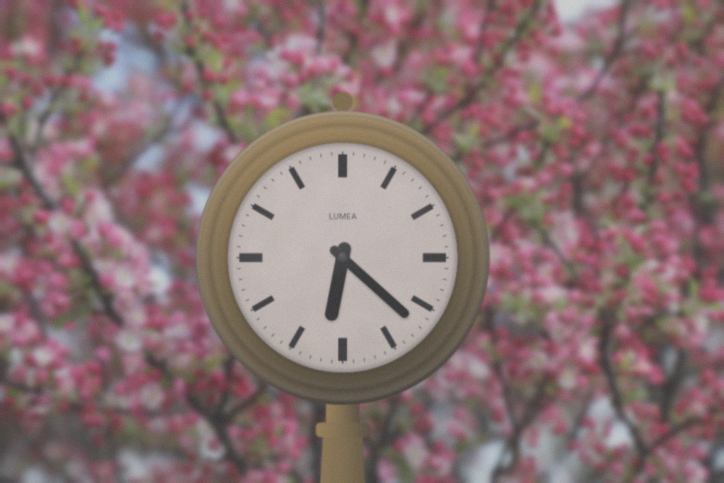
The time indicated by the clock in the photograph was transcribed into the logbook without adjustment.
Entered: 6:22
